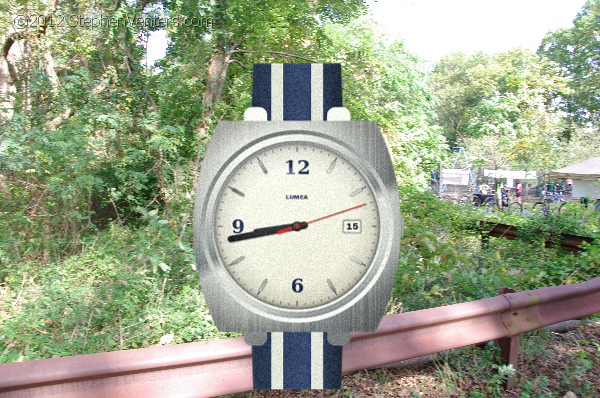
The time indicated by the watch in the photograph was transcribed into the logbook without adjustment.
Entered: 8:43:12
